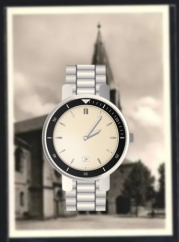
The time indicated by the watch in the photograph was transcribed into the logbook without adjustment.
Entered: 2:06
